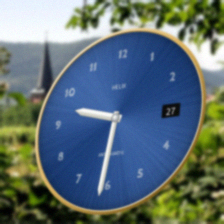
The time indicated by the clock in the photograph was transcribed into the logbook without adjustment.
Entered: 9:31
